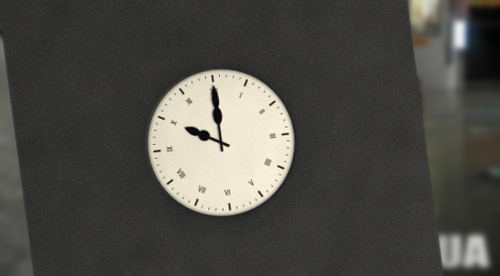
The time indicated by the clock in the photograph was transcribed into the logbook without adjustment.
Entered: 10:00
